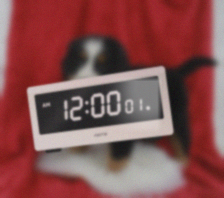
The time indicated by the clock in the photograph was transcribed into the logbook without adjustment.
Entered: 12:00:01
